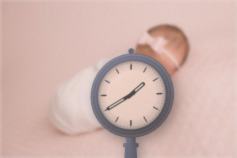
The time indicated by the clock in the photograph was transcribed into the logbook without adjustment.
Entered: 1:40
